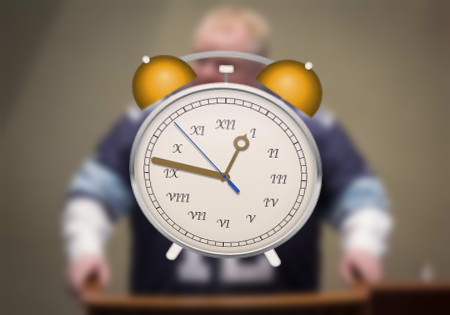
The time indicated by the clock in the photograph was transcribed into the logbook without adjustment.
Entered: 12:46:53
